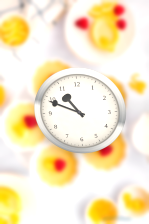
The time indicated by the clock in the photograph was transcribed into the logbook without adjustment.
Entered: 10:49
